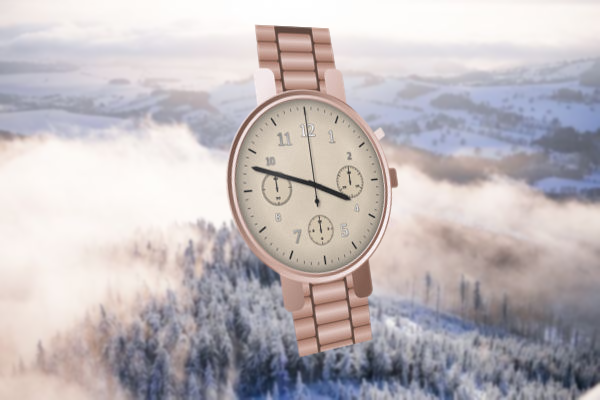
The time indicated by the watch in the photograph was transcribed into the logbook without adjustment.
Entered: 3:48
